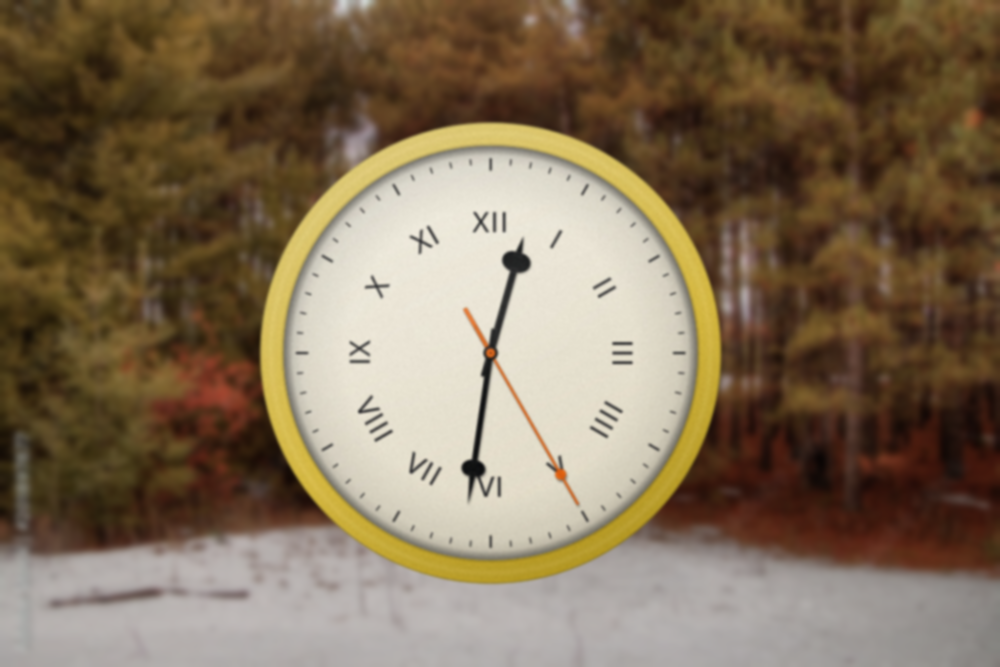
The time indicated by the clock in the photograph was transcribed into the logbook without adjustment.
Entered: 12:31:25
